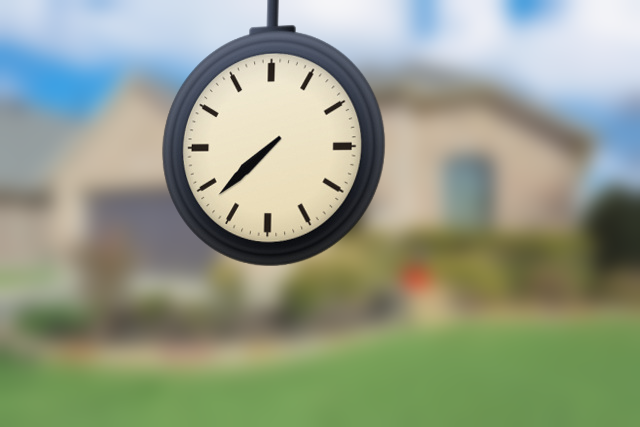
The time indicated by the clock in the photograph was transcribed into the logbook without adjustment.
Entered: 7:38
